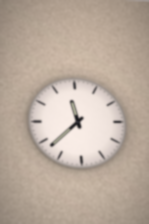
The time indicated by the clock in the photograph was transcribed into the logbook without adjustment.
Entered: 11:38
